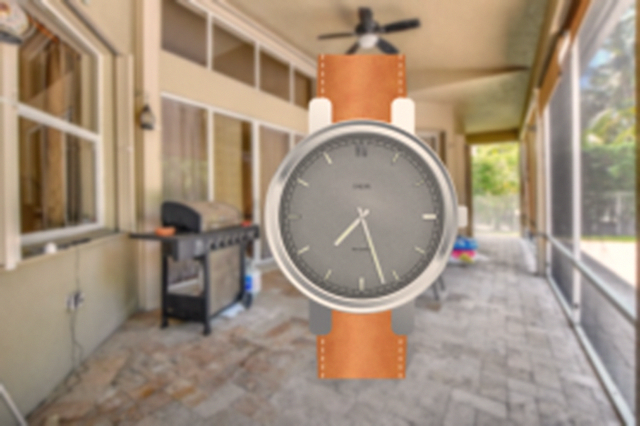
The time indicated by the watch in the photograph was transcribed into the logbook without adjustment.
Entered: 7:27
